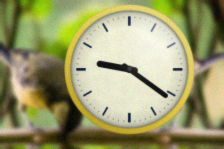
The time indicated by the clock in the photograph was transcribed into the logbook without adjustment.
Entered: 9:21
